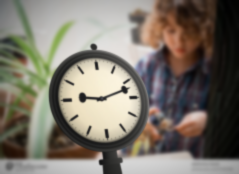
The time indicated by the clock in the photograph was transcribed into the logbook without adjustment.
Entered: 9:12
